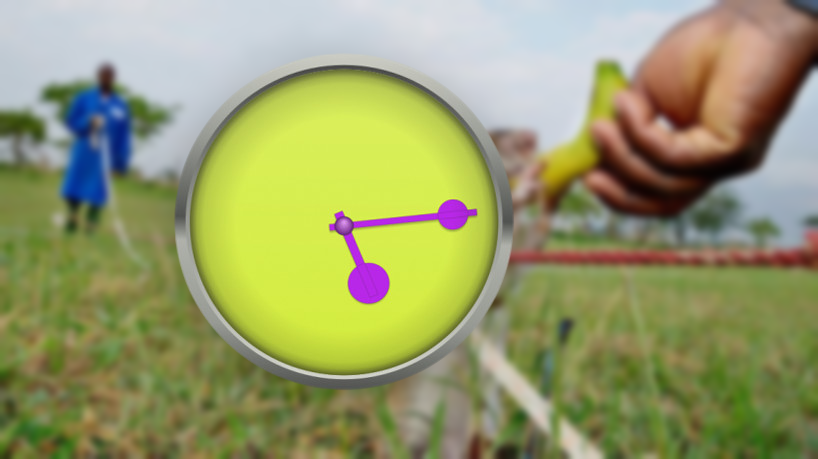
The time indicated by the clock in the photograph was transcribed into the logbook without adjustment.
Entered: 5:14
